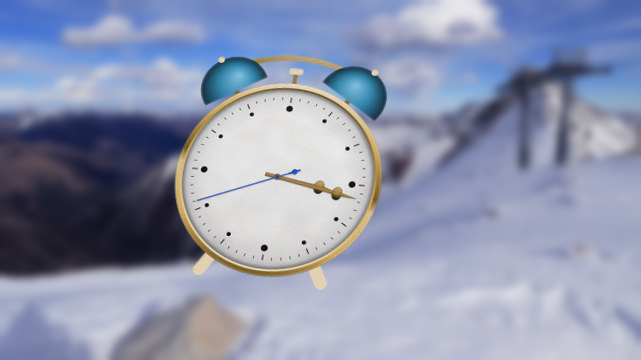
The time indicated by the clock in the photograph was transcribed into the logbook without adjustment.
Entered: 3:16:41
